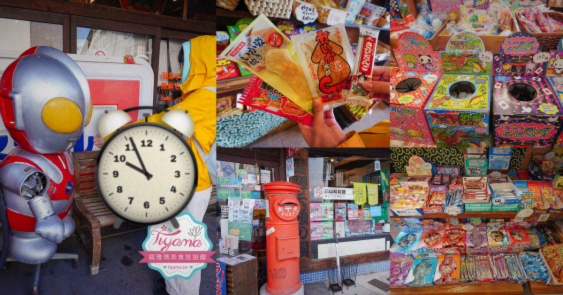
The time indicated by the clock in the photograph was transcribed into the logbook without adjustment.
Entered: 9:56
